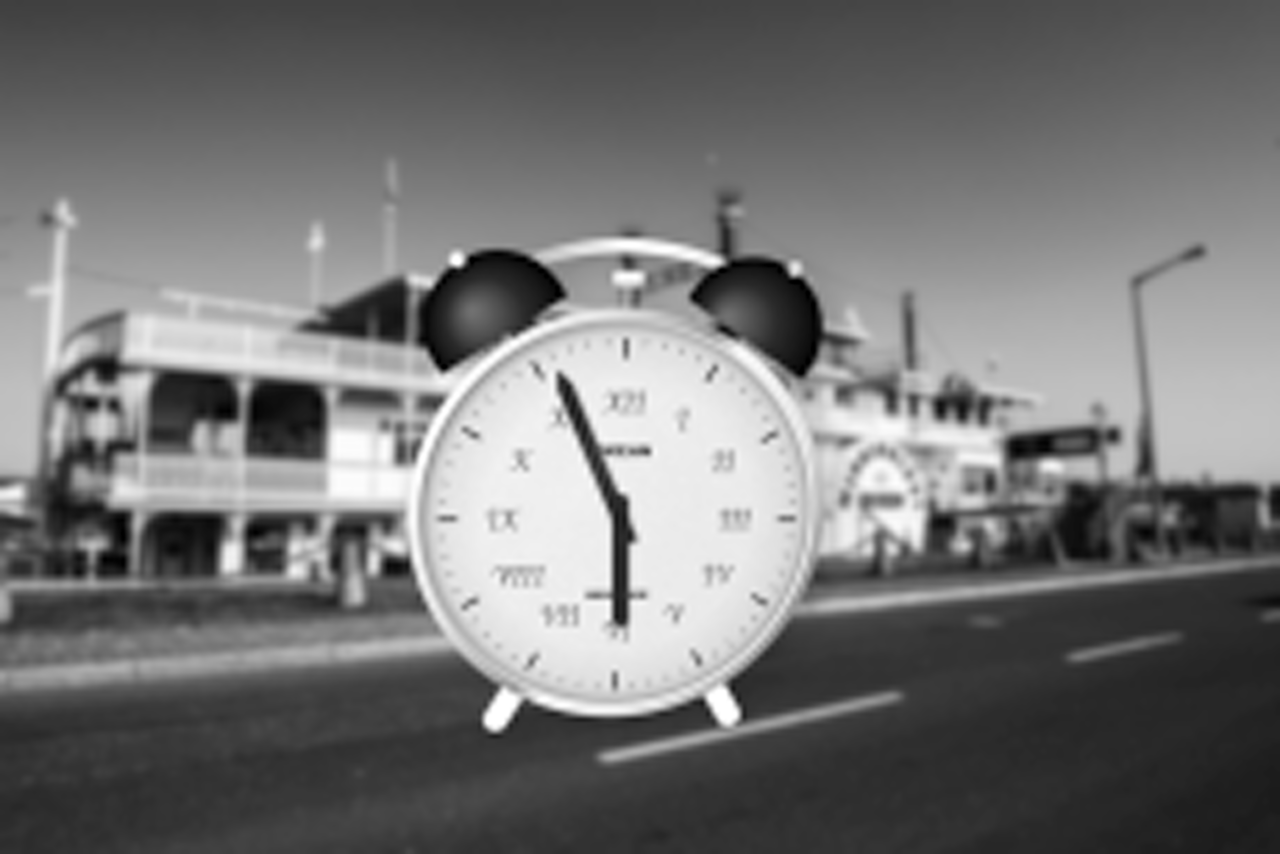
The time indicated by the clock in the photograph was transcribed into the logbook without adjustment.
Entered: 5:56
